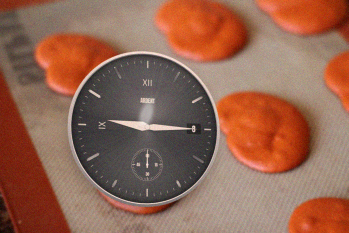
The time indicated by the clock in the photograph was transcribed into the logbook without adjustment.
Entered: 9:15
